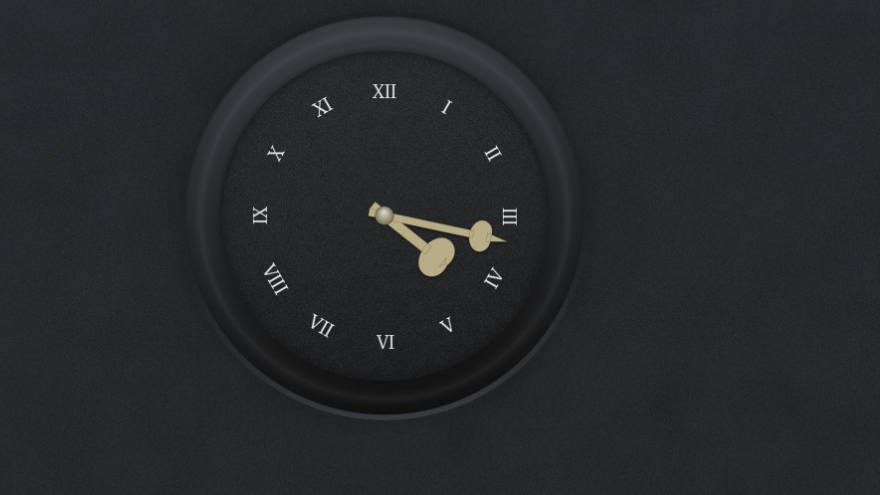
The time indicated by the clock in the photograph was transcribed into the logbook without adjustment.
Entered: 4:17
